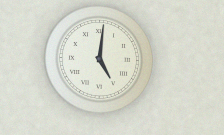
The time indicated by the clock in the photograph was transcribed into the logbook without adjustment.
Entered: 5:01
